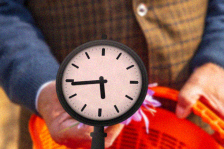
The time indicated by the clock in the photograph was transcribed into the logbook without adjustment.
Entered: 5:44
